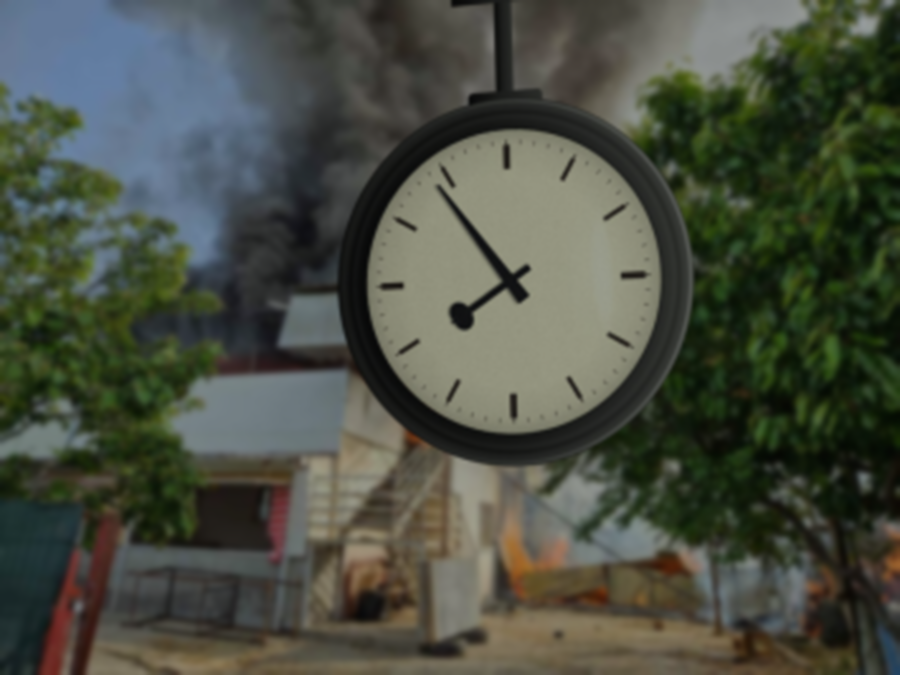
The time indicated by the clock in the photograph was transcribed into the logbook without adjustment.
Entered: 7:54
